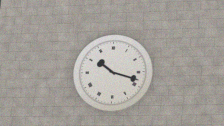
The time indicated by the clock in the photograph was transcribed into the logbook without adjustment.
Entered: 10:18
